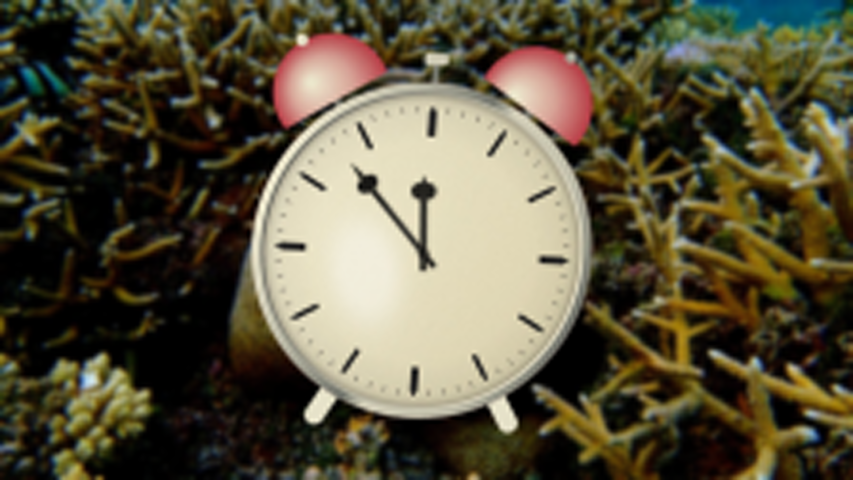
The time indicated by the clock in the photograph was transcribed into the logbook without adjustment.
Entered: 11:53
